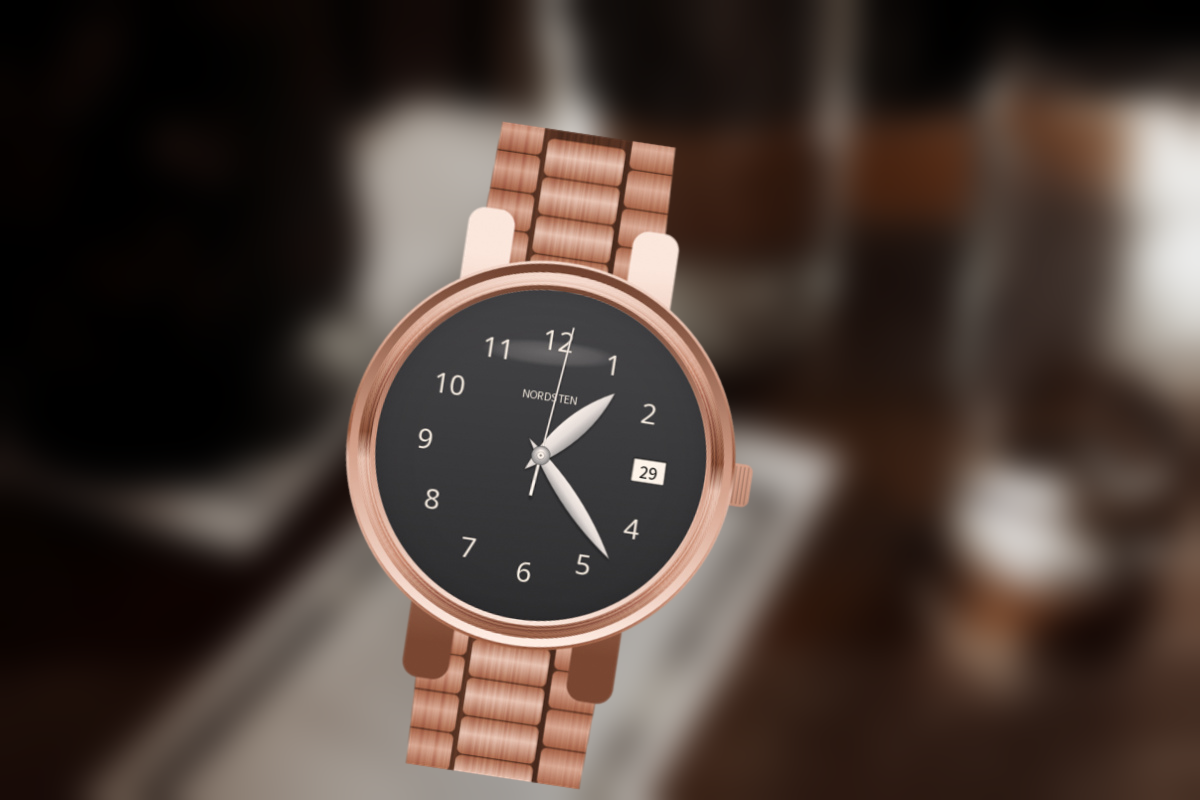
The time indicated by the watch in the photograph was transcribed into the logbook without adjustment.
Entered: 1:23:01
